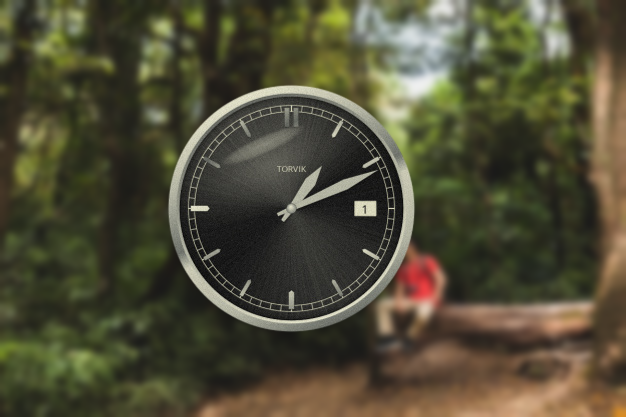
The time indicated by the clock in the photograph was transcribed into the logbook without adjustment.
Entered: 1:11
